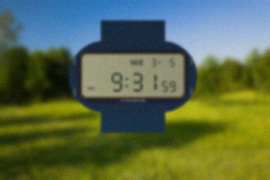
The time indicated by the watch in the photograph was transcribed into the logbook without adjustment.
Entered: 9:31
